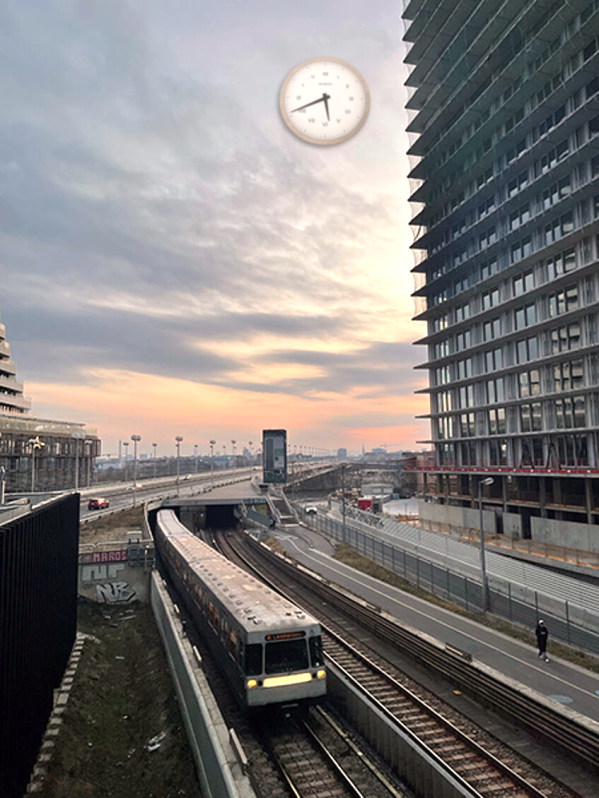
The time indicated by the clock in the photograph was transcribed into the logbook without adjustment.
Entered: 5:41
